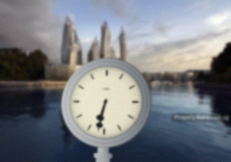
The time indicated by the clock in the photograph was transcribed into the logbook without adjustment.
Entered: 6:32
